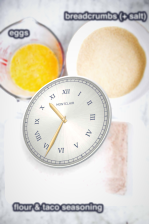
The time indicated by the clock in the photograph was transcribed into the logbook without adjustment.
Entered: 10:34
